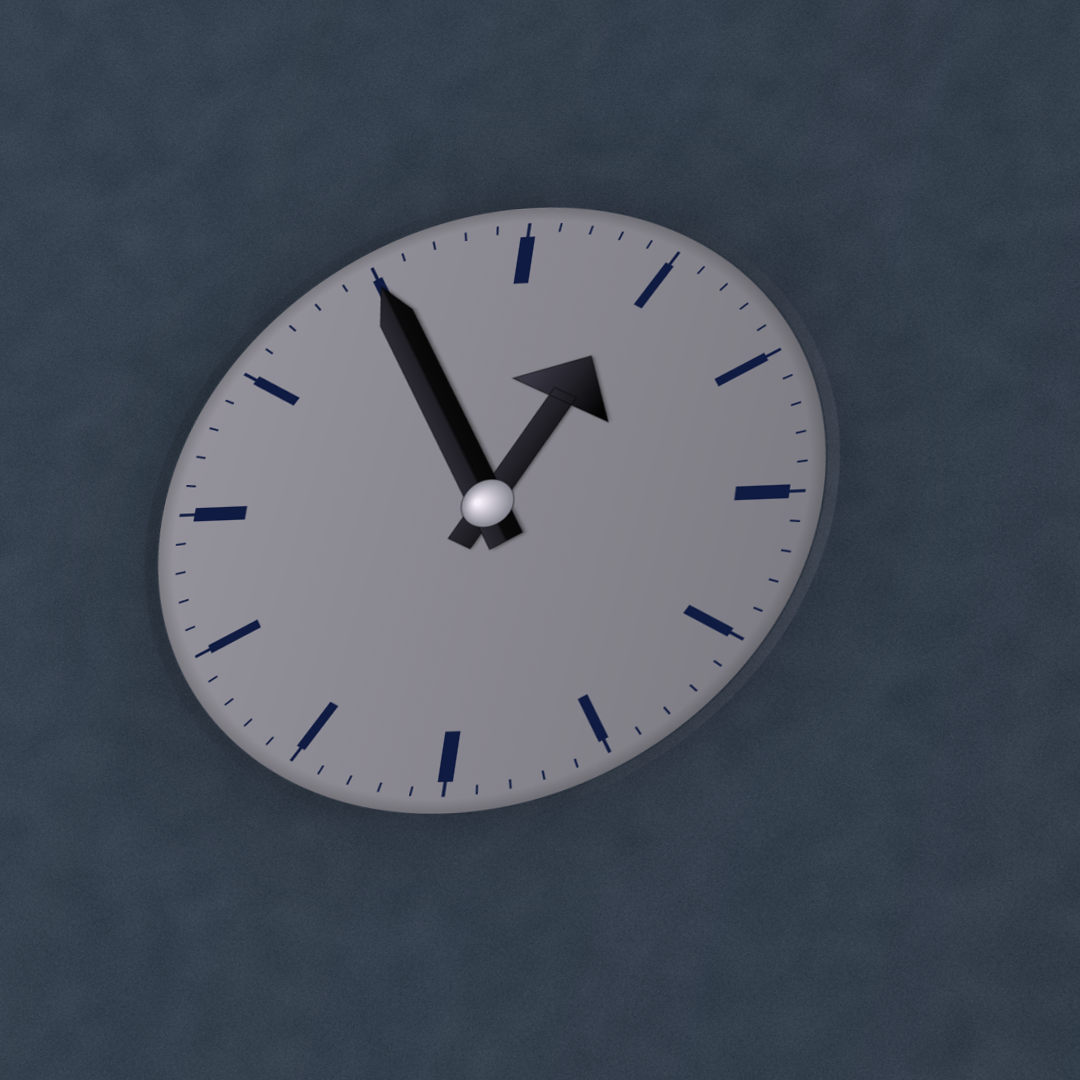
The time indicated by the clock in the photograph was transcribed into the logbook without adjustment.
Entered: 12:55
